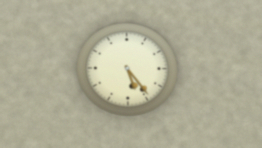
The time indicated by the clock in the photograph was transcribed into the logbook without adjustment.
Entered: 5:24
